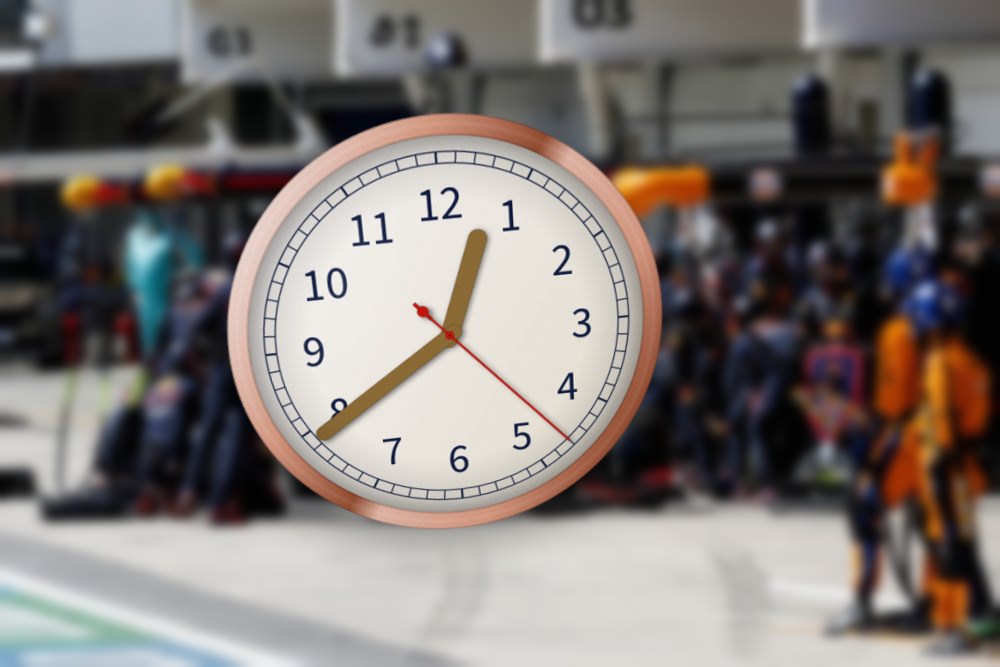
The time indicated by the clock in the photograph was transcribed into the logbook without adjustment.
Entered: 12:39:23
